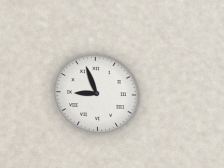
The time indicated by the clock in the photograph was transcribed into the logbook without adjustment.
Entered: 8:57
